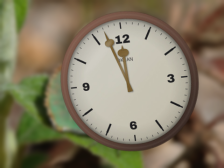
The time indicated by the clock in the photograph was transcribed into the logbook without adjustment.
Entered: 11:57
